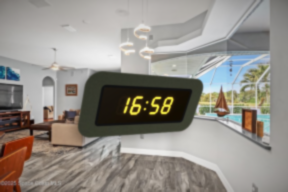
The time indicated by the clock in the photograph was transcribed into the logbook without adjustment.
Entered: 16:58
